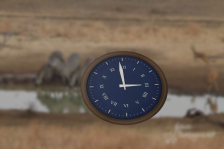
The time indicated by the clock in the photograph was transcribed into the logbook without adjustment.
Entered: 2:59
